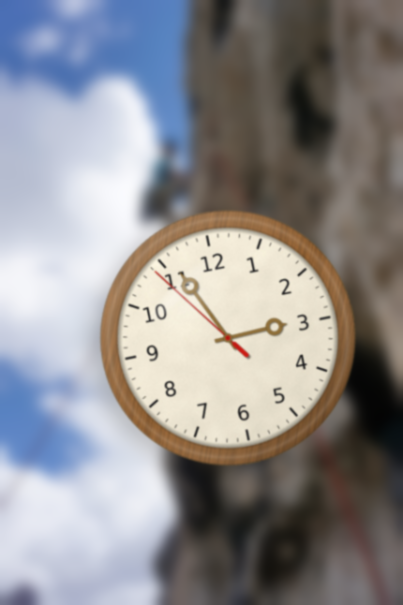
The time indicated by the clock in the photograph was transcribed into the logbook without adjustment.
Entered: 2:55:54
